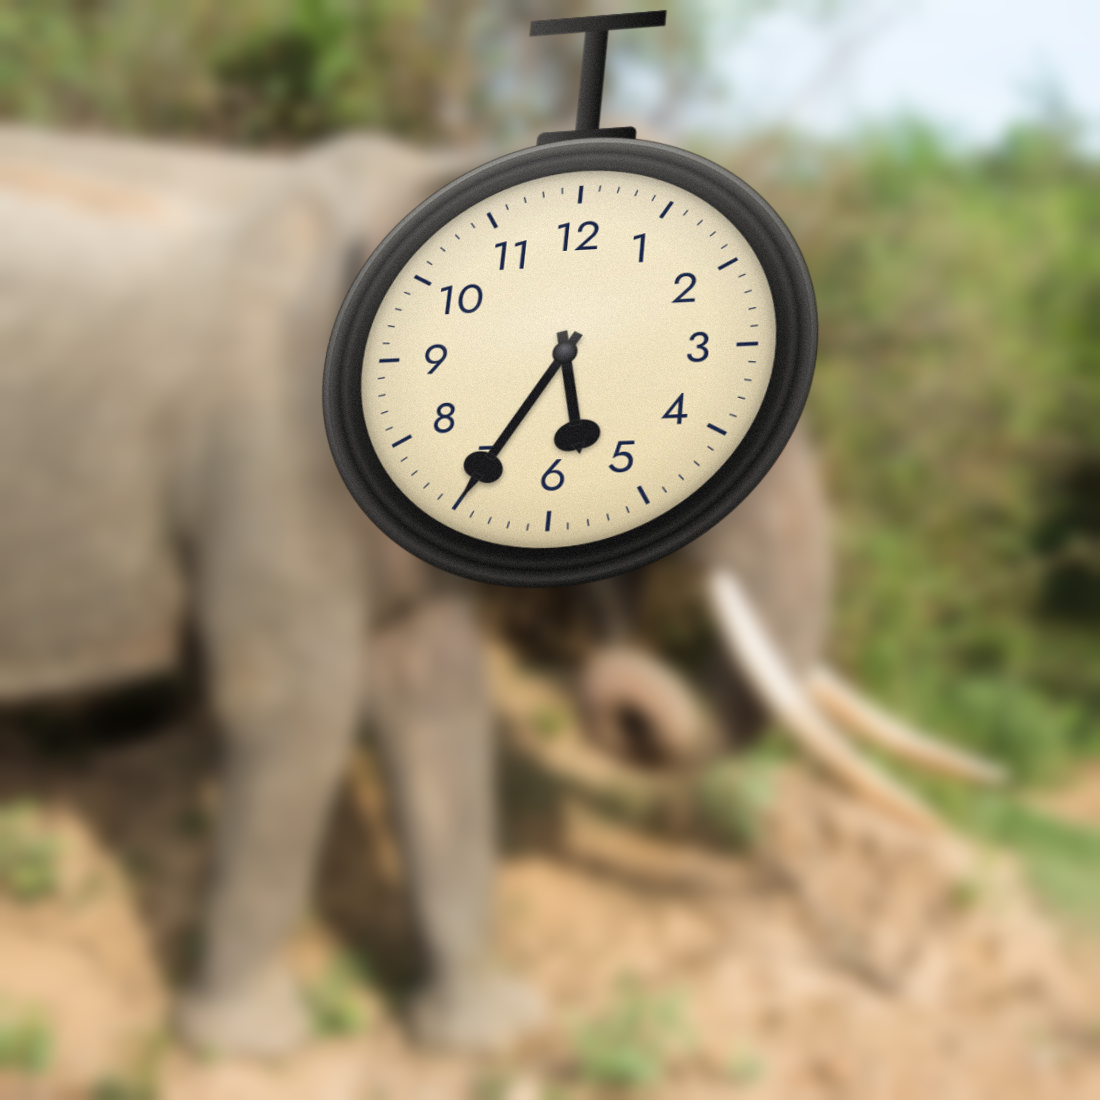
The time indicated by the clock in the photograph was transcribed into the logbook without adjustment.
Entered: 5:35
